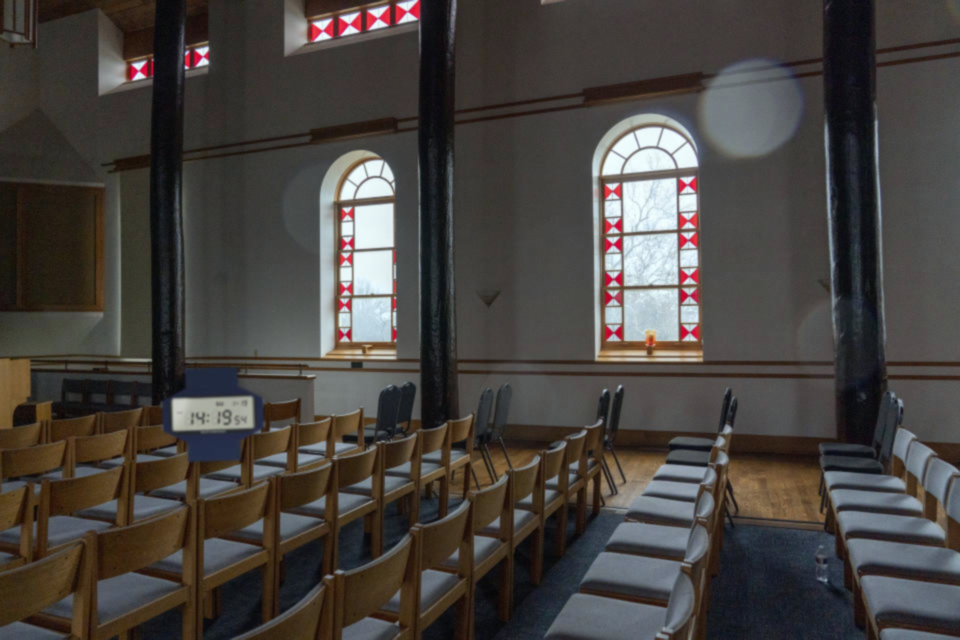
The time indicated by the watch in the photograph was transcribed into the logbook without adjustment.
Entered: 14:19
